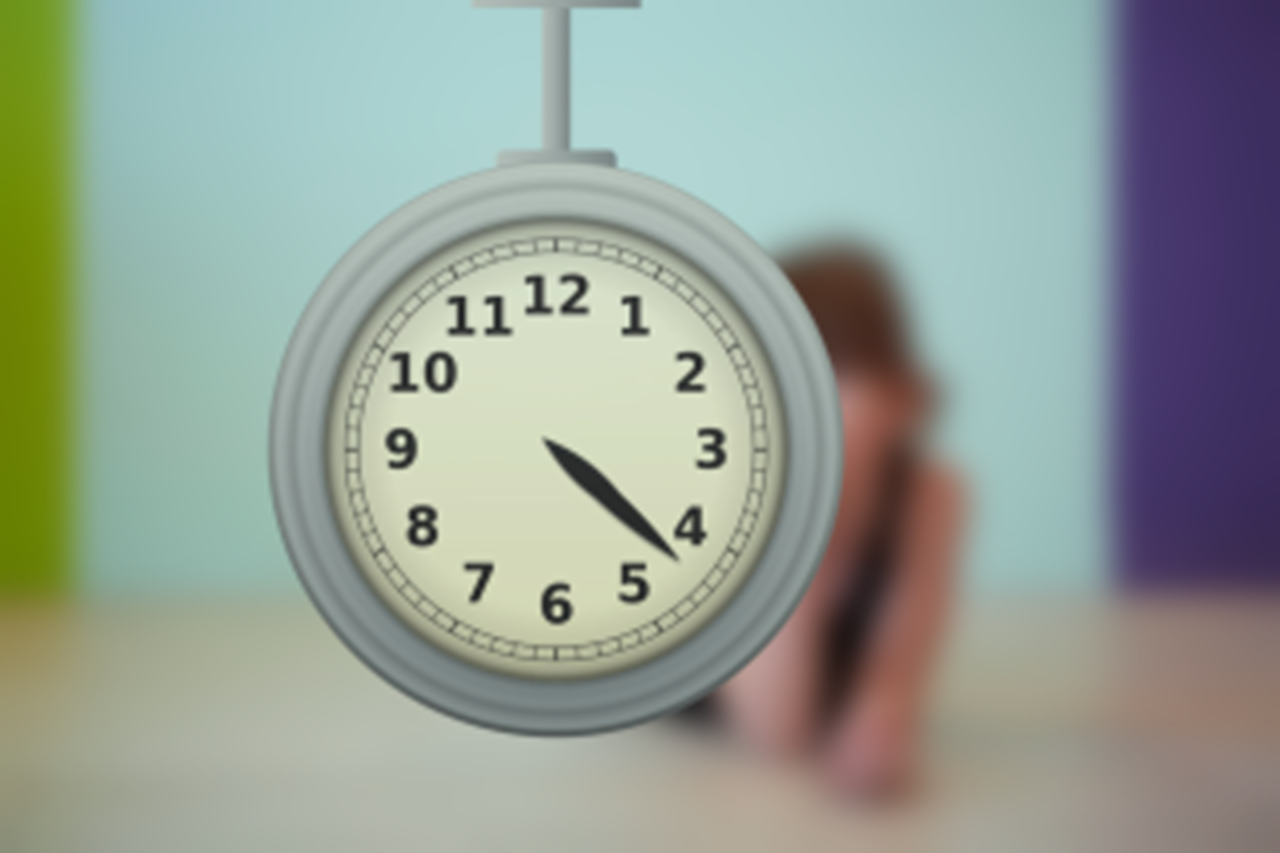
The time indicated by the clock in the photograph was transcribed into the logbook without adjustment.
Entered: 4:22
